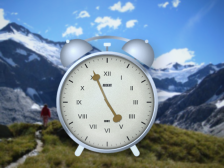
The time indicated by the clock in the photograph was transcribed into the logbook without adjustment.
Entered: 4:56
